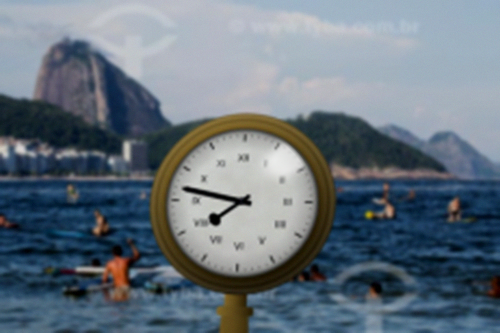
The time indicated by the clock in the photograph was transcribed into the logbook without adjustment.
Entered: 7:47
